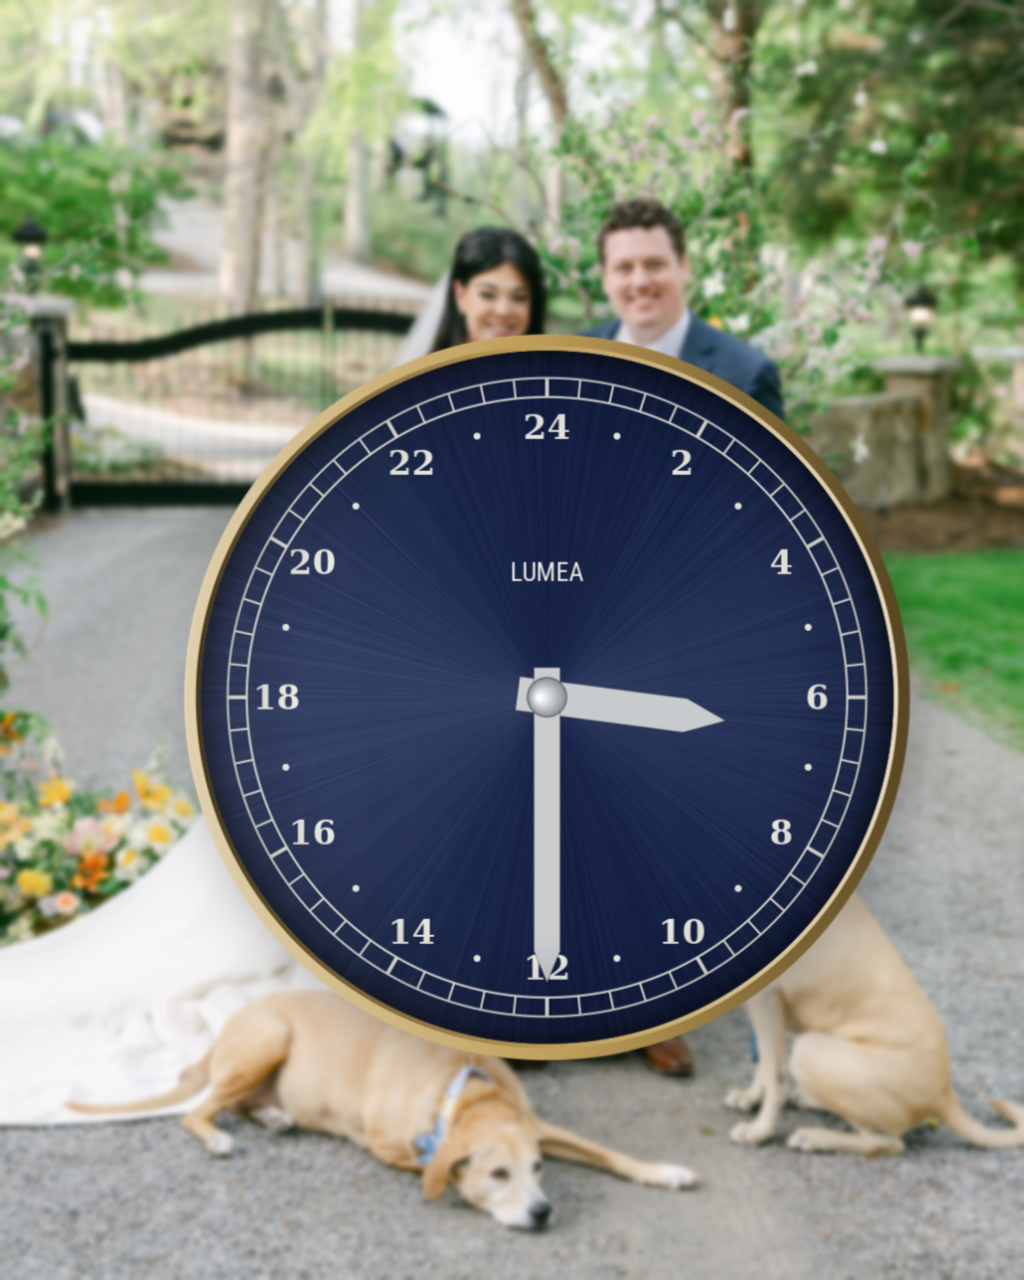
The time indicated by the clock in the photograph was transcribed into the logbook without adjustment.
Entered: 6:30
